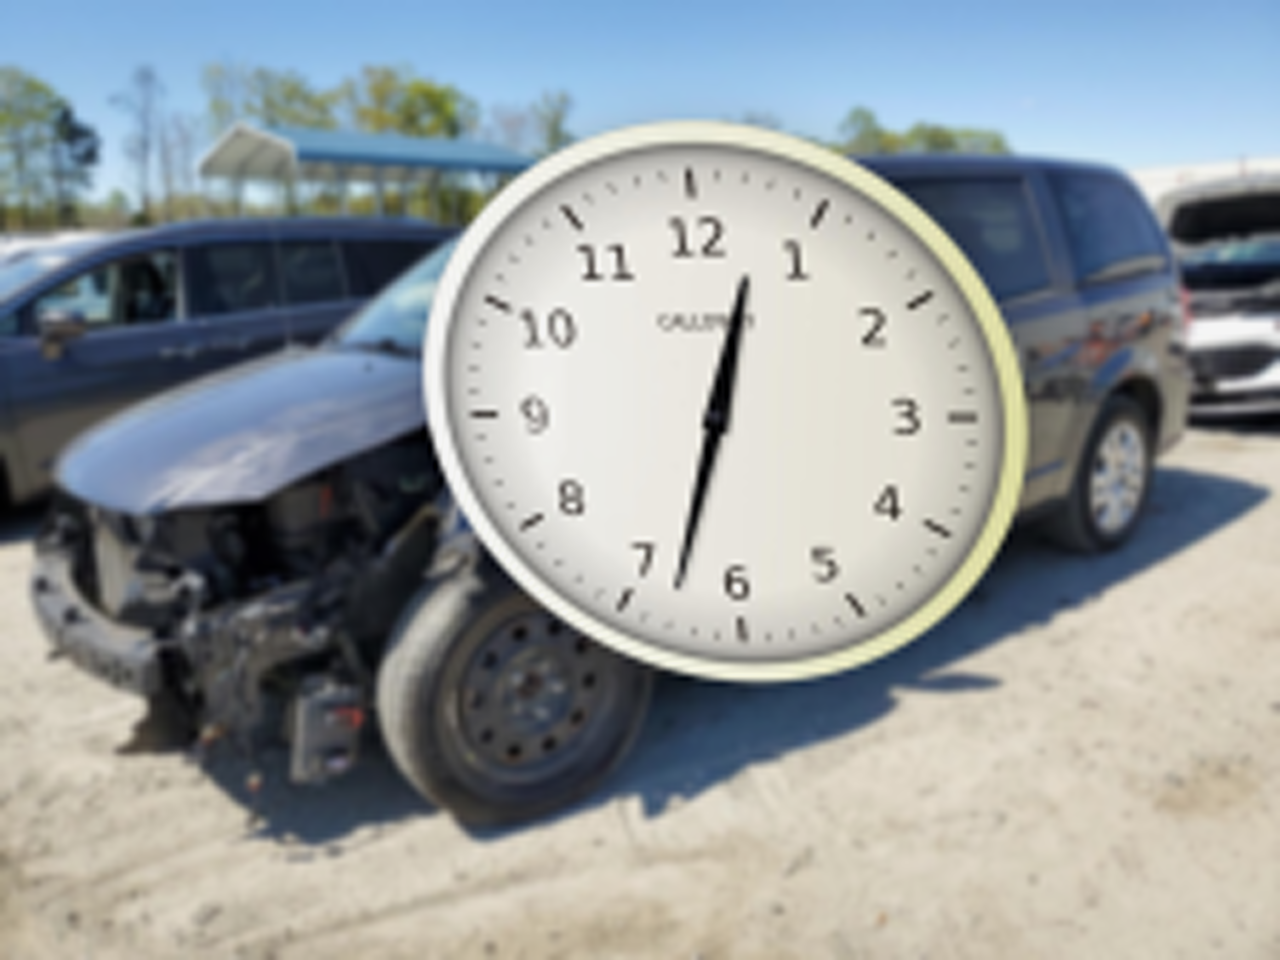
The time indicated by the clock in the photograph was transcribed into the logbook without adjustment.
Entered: 12:33
